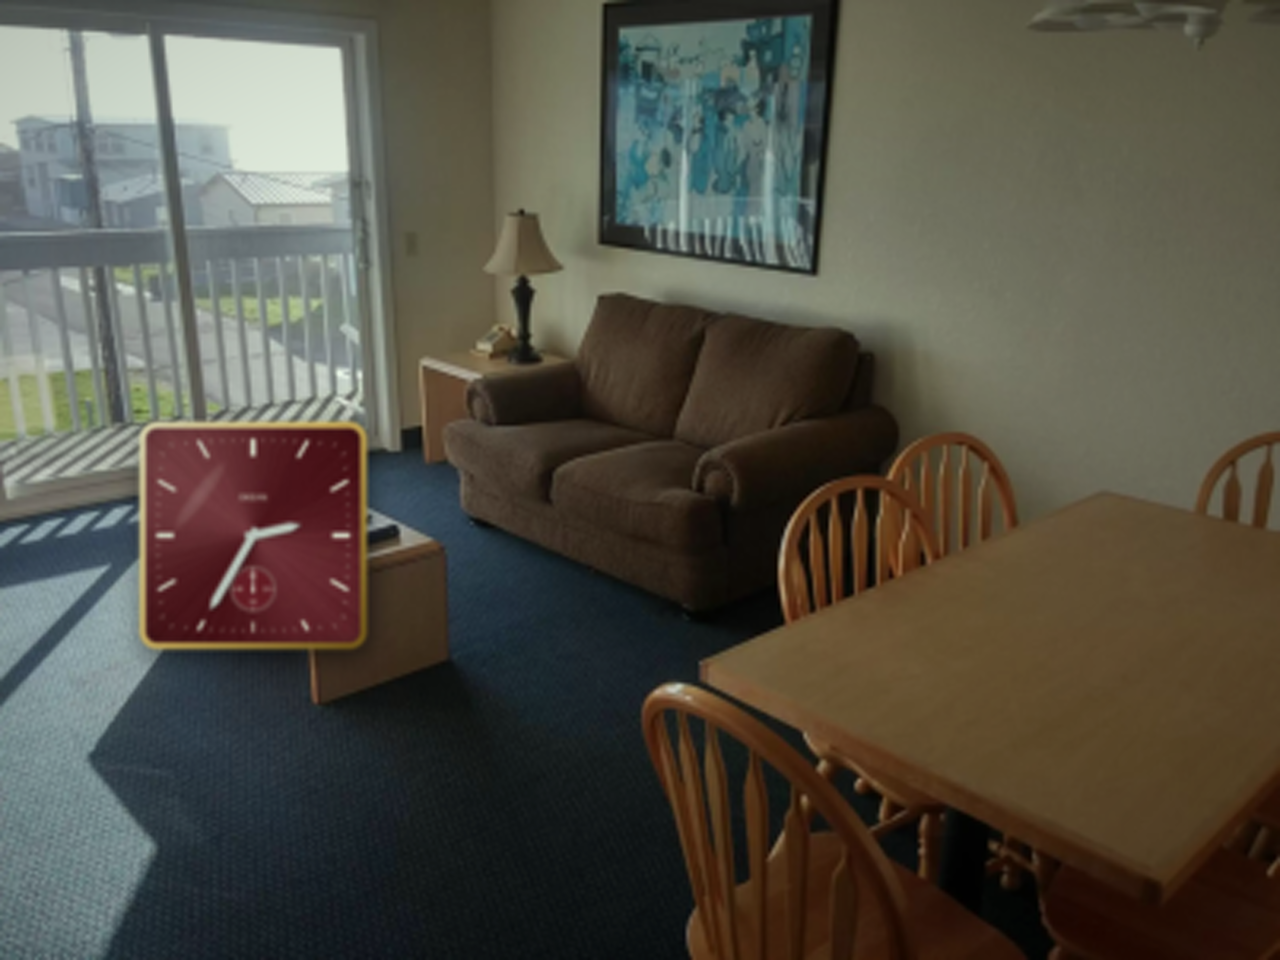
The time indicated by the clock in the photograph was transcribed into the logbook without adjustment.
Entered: 2:35
